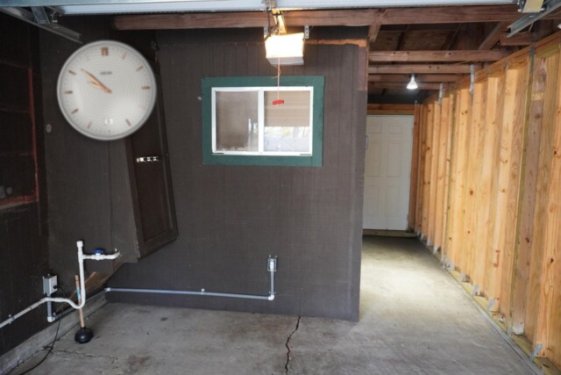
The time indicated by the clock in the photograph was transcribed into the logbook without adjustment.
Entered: 9:52
